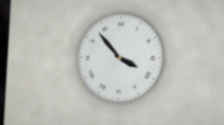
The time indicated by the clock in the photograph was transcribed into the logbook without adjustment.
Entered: 3:53
